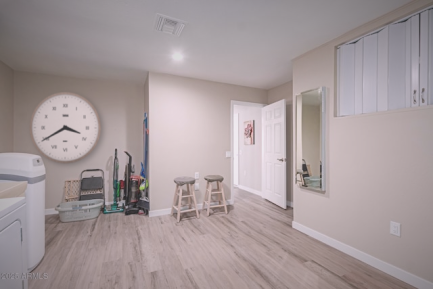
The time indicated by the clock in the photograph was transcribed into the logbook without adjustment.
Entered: 3:40
